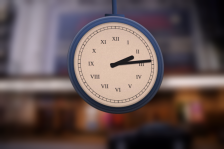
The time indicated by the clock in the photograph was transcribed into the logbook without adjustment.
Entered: 2:14
